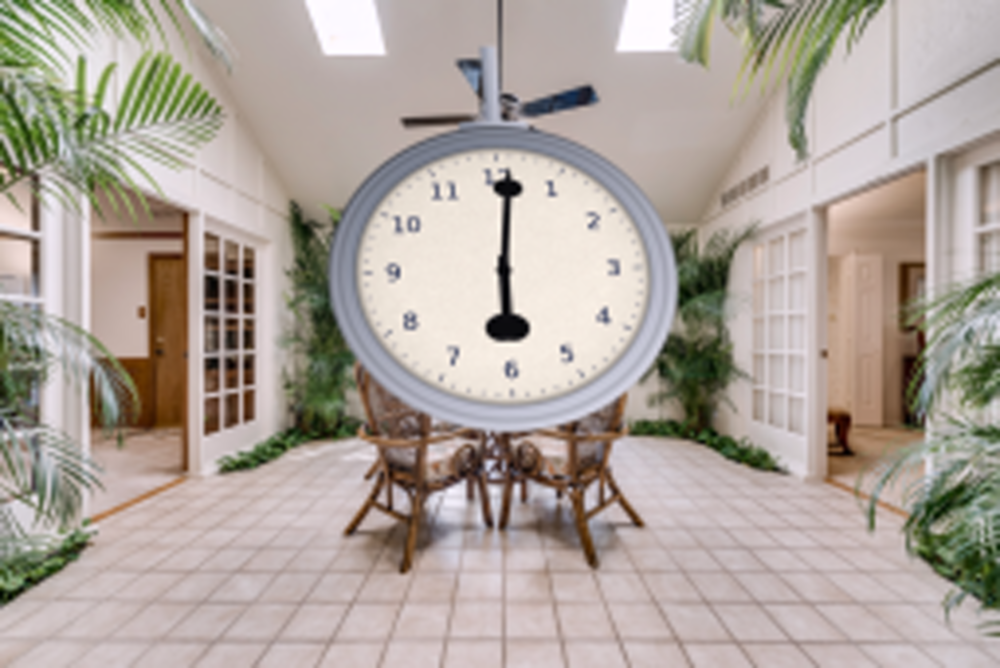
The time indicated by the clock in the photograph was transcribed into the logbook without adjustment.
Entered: 6:01
